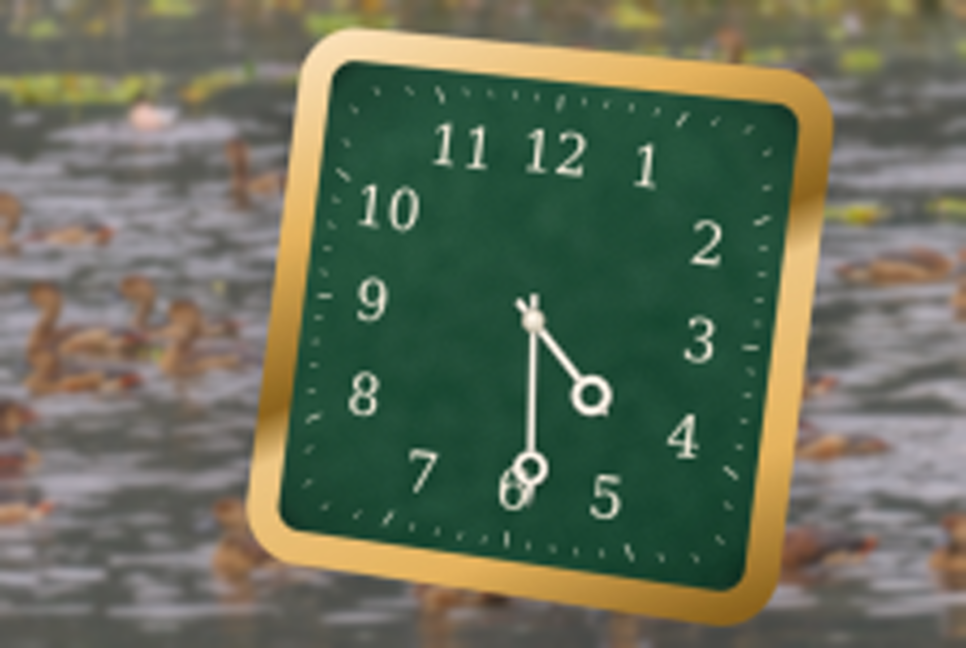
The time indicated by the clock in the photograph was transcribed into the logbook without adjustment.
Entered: 4:29
